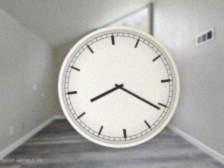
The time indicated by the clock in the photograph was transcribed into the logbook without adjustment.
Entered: 8:21
